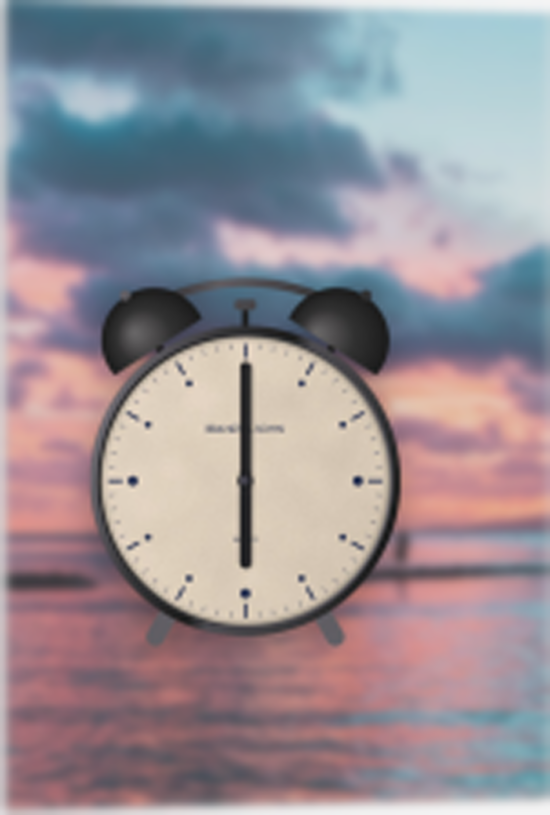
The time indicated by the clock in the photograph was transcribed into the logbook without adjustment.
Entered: 6:00
